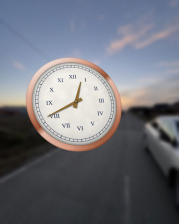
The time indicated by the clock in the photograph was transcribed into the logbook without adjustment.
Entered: 12:41
